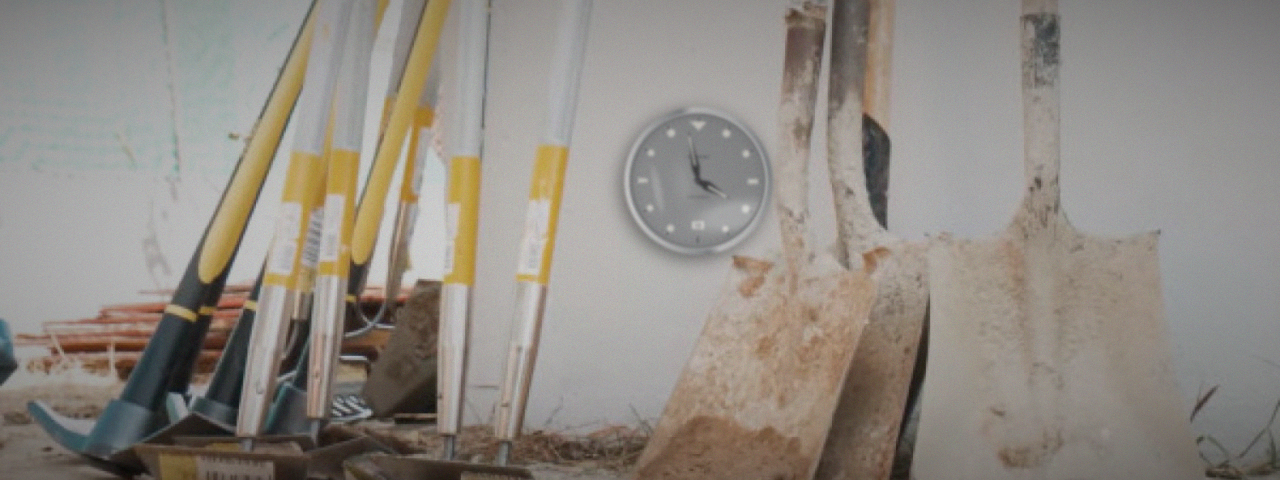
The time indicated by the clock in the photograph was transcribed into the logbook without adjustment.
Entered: 3:58
